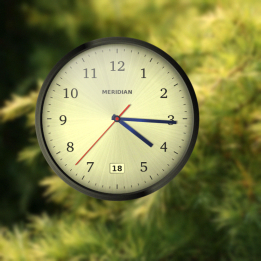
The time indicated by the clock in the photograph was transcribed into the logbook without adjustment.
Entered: 4:15:37
